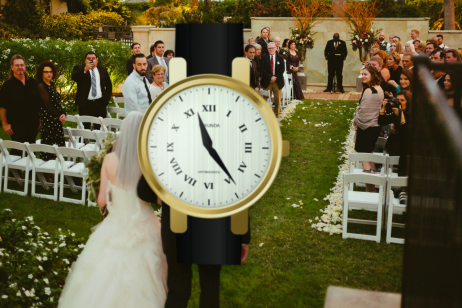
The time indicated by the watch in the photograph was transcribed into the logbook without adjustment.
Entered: 11:24
